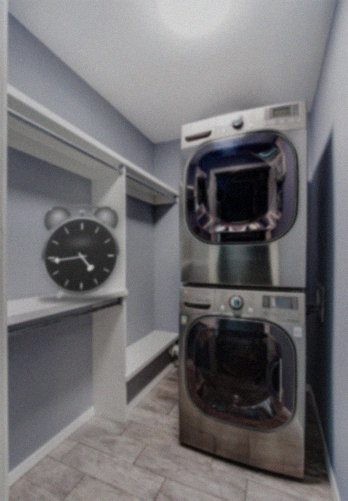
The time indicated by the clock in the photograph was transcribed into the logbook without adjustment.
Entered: 4:44
